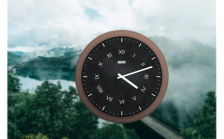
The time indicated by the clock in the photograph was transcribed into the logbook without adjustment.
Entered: 4:12
